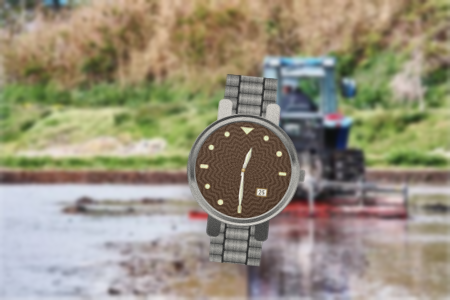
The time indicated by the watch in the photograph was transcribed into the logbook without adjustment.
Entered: 12:30
